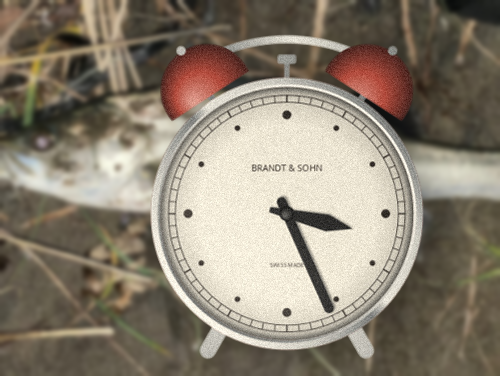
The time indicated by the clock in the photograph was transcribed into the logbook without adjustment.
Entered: 3:26
